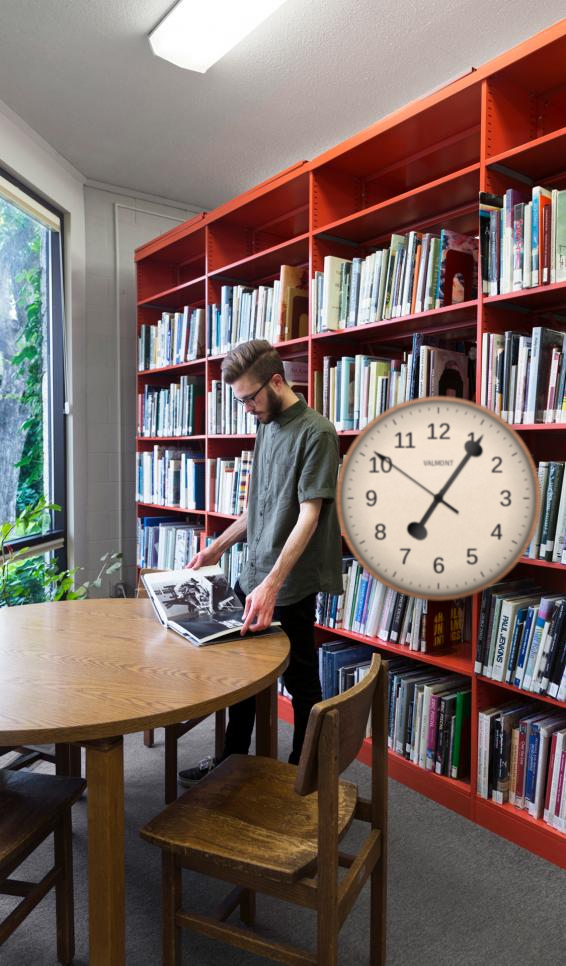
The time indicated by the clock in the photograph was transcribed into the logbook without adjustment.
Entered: 7:05:51
